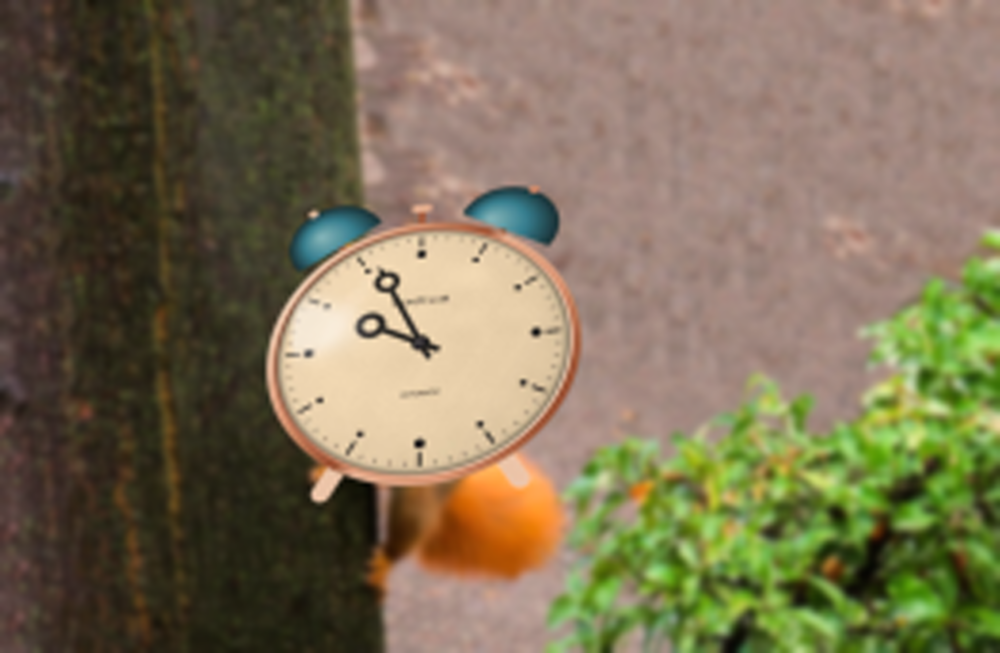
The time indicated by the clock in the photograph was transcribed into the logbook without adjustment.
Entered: 9:56
